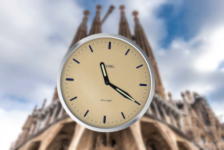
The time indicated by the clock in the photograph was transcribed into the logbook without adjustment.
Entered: 11:20
